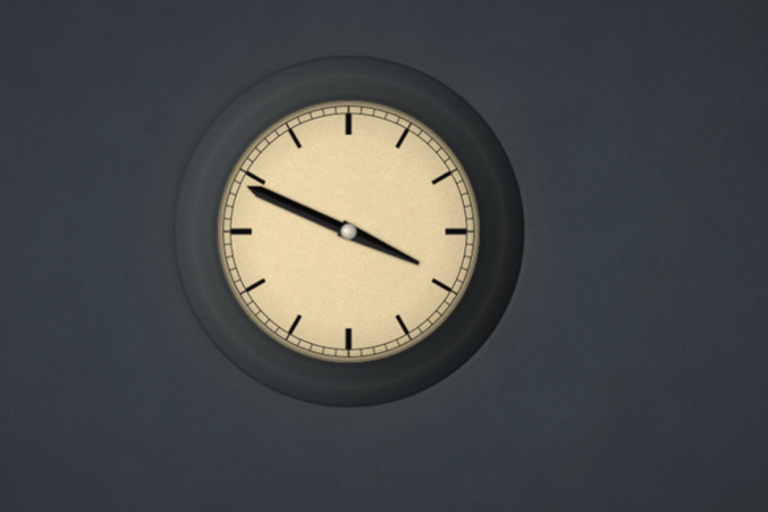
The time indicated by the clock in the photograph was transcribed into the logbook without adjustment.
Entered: 3:49
